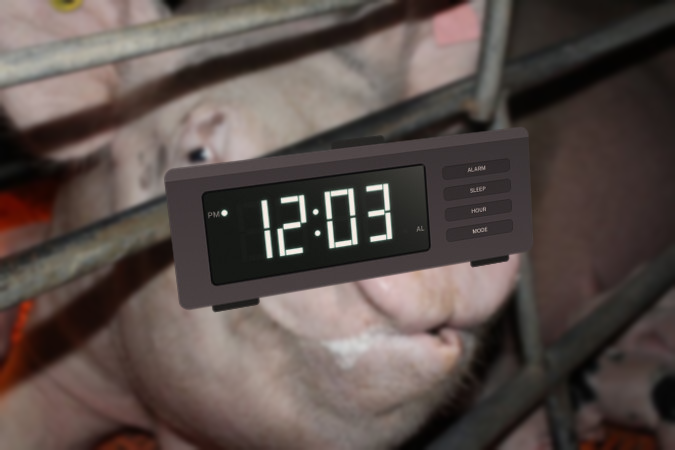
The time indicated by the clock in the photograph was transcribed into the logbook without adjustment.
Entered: 12:03
